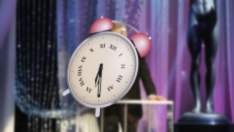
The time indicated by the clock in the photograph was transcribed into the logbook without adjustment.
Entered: 5:25
